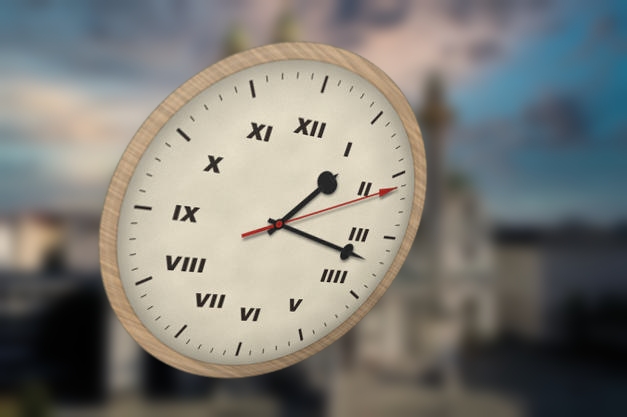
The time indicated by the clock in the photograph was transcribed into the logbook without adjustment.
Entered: 1:17:11
